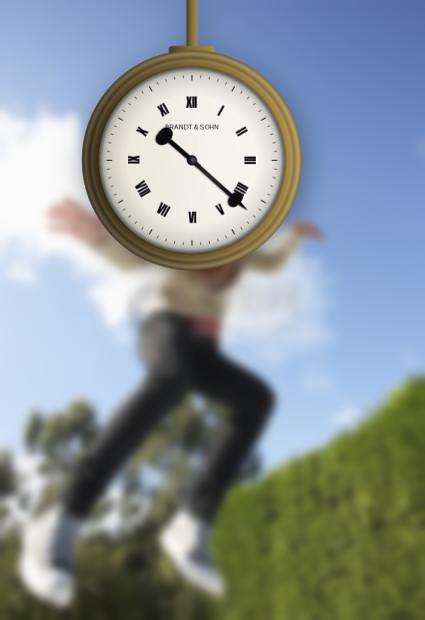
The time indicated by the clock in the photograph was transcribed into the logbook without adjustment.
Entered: 10:22
